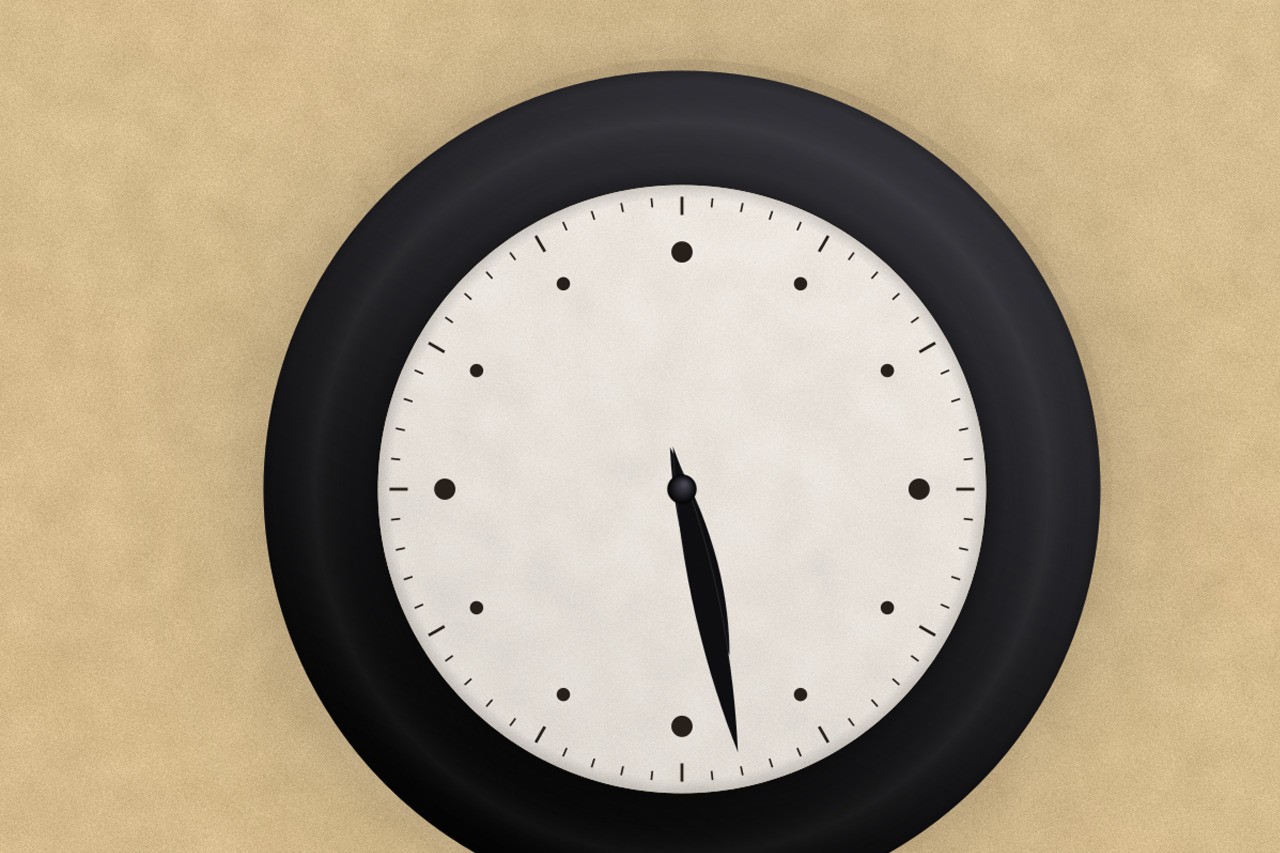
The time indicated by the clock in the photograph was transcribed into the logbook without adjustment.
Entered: 5:28
